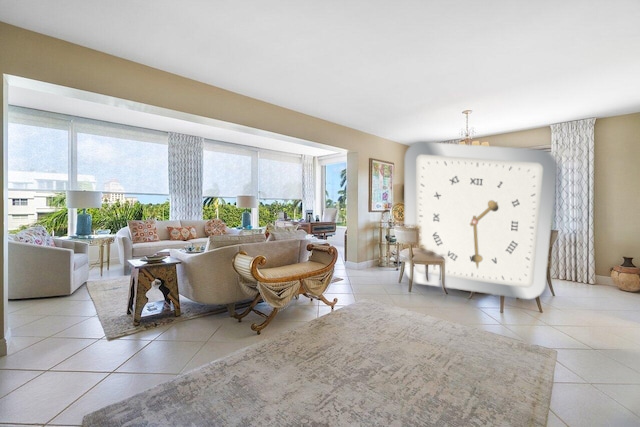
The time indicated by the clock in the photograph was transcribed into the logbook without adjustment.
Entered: 1:29
